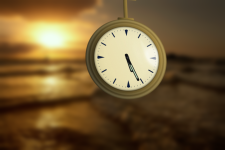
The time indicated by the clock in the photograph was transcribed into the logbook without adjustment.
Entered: 5:26
